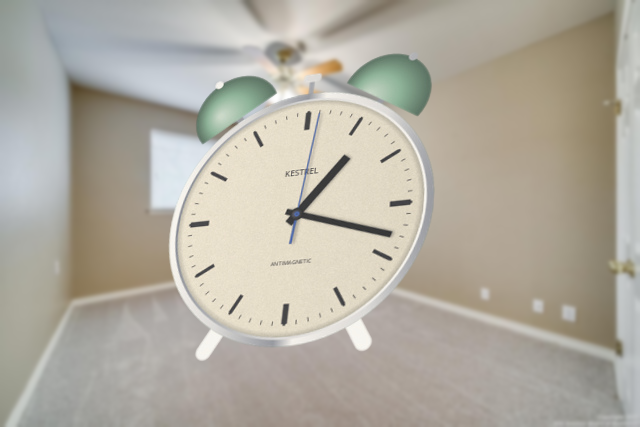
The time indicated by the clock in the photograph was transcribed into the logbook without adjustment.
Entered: 1:18:01
